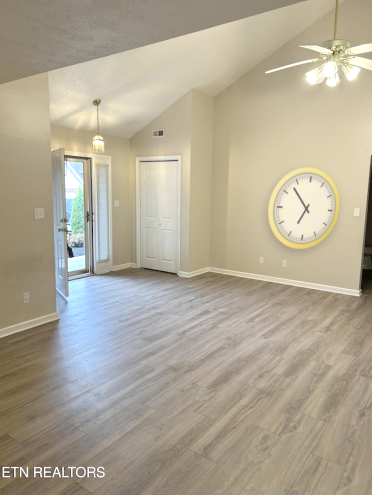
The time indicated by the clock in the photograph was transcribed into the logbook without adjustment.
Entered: 6:53
